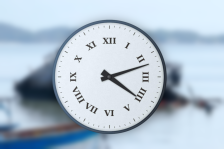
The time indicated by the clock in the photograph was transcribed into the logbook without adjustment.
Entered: 4:12
